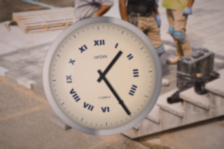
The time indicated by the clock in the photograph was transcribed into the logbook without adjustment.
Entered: 1:25
